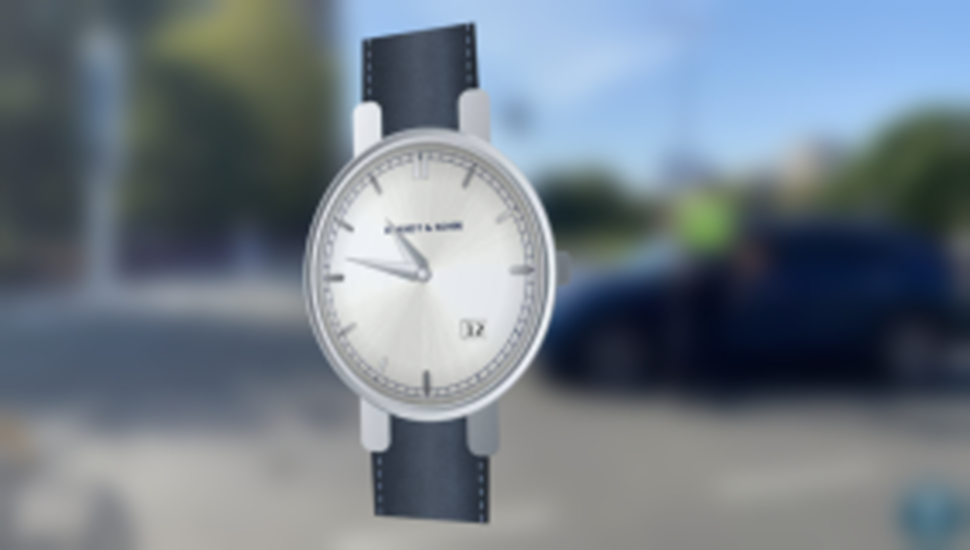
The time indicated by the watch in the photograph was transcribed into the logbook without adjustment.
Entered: 10:47
